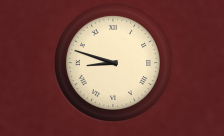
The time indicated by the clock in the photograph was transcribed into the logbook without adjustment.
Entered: 8:48
